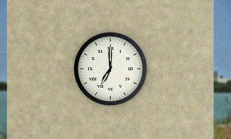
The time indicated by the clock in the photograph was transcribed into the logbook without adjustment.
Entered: 7:00
